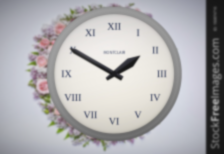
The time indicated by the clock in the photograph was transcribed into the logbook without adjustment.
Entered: 1:50
